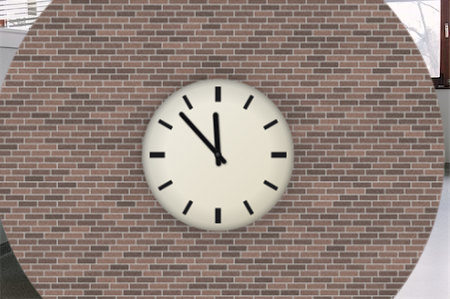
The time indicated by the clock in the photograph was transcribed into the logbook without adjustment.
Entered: 11:53
